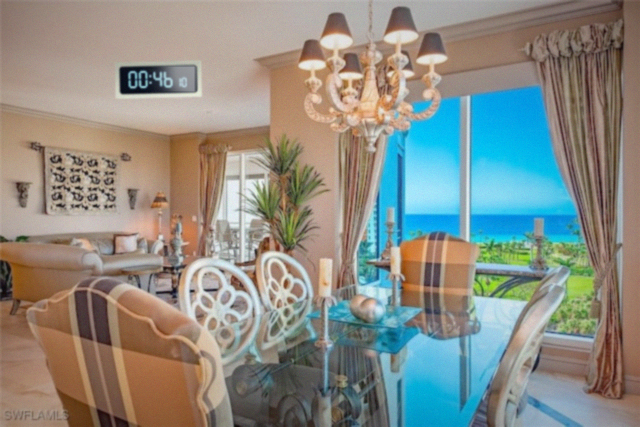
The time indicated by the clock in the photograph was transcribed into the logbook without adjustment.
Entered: 0:46
